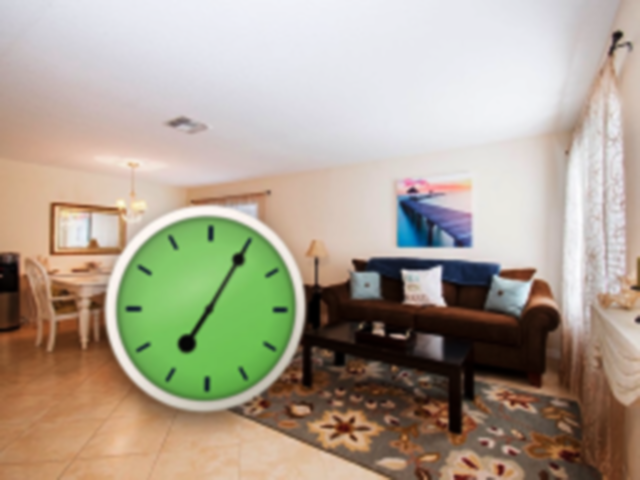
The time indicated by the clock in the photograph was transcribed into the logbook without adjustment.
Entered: 7:05
